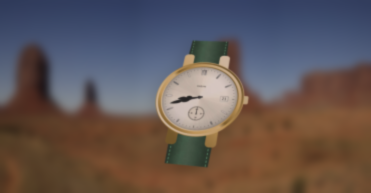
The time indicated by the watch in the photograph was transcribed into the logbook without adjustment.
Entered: 8:42
